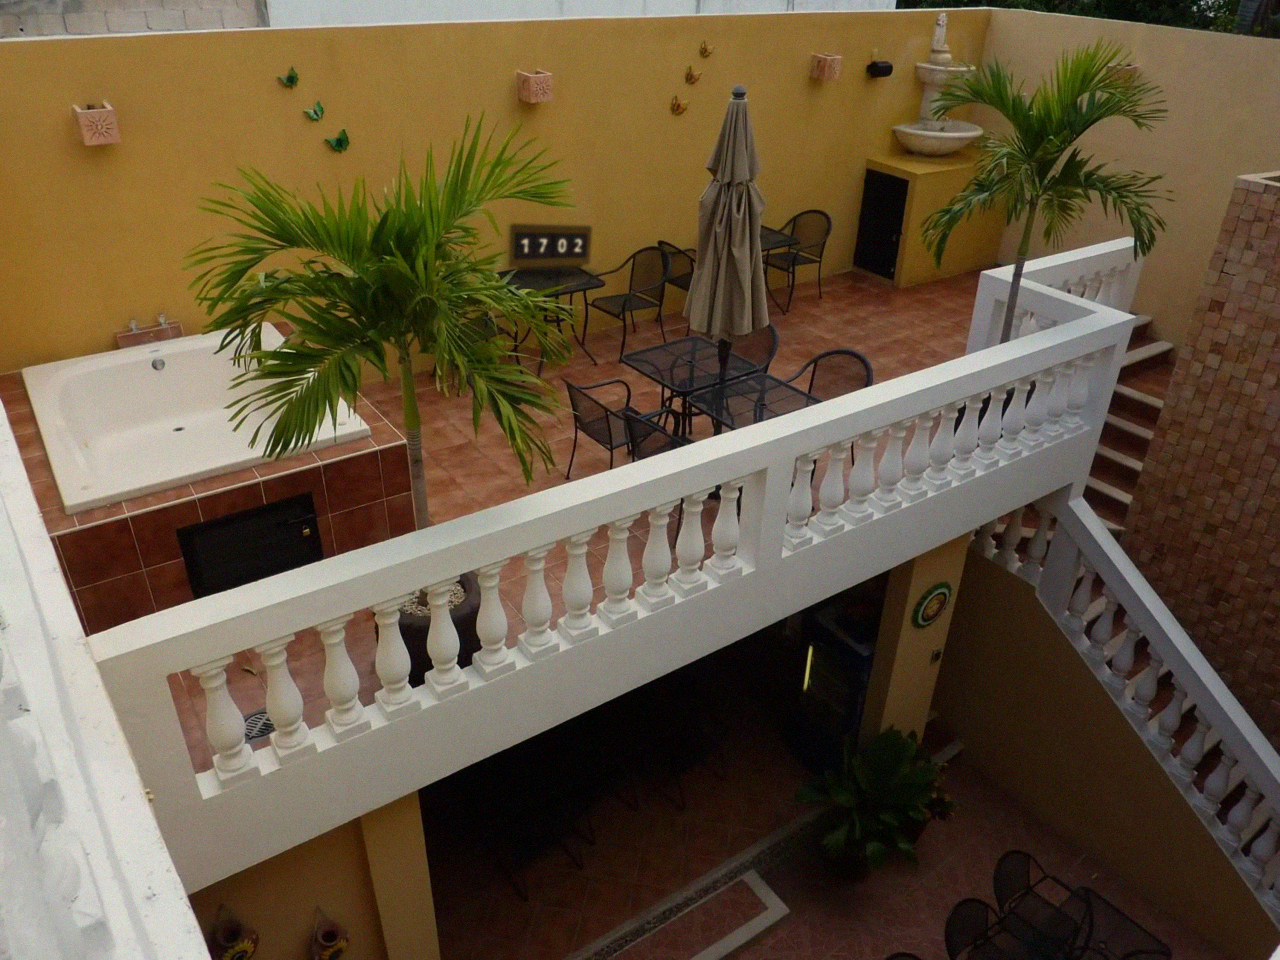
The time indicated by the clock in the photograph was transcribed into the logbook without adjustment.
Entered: 17:02
